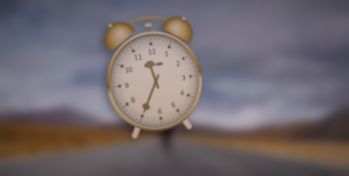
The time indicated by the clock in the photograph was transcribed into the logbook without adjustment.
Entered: 11:35
